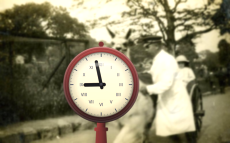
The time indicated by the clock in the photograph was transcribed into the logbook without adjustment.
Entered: 8:58
